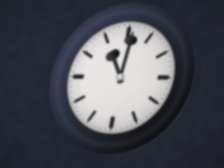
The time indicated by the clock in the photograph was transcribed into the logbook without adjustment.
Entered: 11:01
